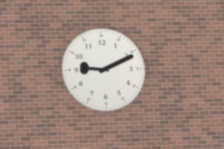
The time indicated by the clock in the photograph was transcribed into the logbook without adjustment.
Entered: 9:11
